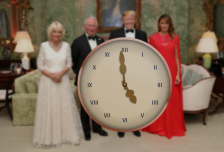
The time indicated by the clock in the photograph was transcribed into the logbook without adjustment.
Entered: 4:59
